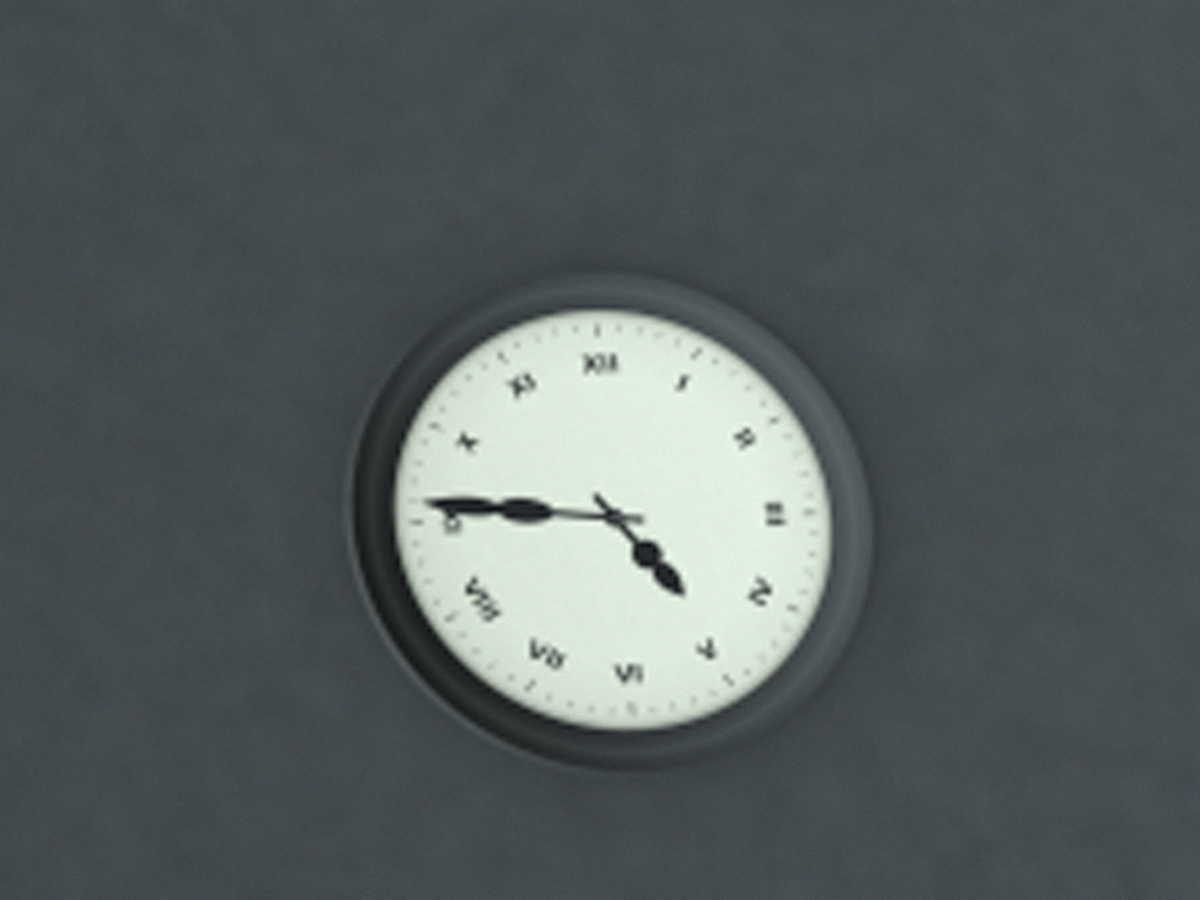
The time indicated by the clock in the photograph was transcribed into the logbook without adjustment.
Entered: 4:46
